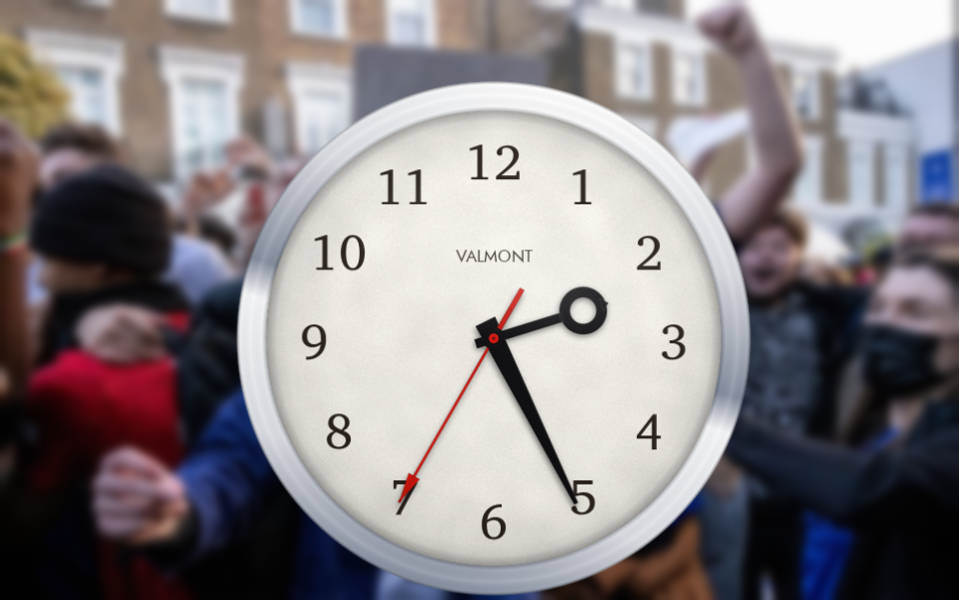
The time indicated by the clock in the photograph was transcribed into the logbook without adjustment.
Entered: 2:25:35
